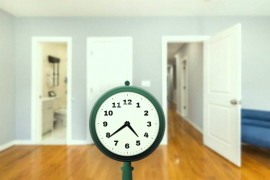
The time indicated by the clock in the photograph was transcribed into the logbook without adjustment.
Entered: 4:39
